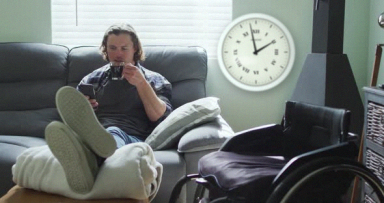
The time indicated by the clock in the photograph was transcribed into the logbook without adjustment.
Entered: 1:58
